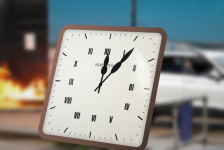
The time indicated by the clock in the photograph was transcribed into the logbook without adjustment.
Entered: 12:06
